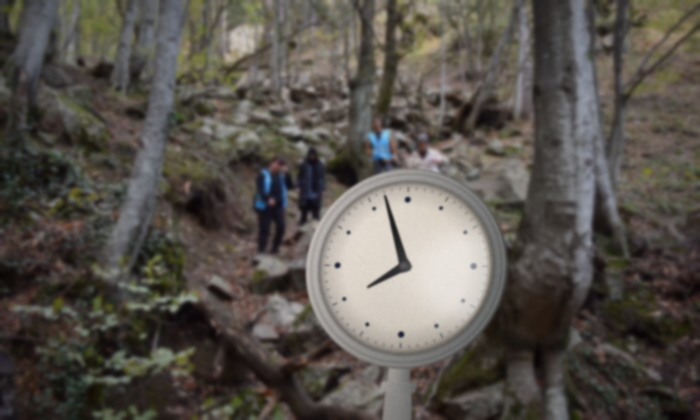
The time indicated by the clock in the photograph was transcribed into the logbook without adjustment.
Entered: 7:57
